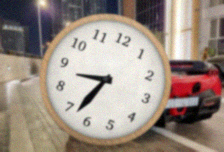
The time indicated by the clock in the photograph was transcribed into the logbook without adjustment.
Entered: 8:33
